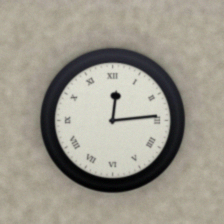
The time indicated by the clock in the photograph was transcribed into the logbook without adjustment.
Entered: 12:14
